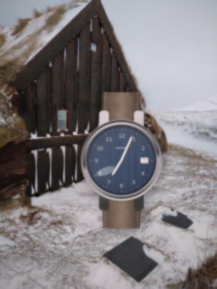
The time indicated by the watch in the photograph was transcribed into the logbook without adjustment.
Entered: 7:04
